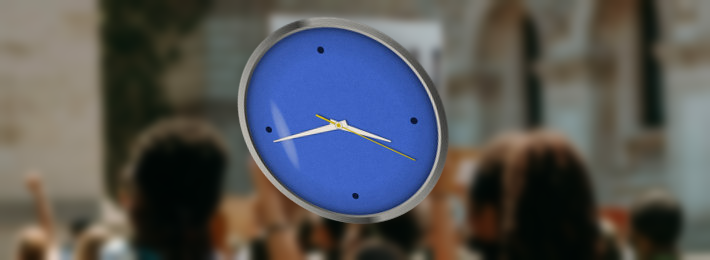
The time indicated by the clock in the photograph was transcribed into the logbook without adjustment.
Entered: 3:43:20
